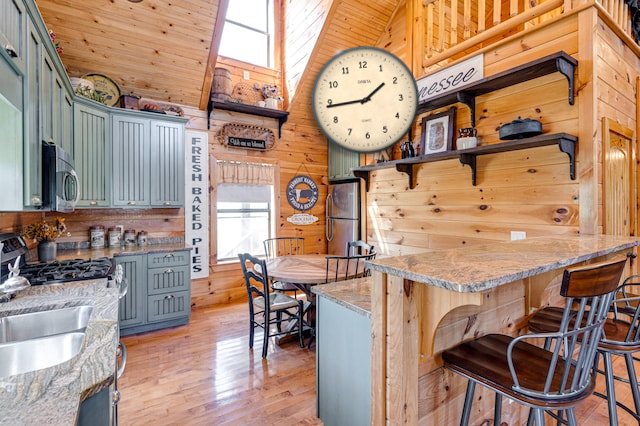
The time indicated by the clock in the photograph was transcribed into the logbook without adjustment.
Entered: 1:44
